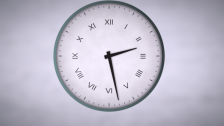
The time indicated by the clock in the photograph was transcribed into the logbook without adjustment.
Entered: 2:28
